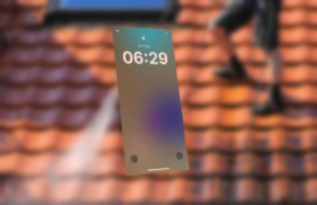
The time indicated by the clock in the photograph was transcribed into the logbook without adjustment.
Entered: 6:29
